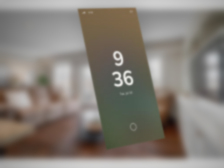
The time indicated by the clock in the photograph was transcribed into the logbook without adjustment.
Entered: 9:36
